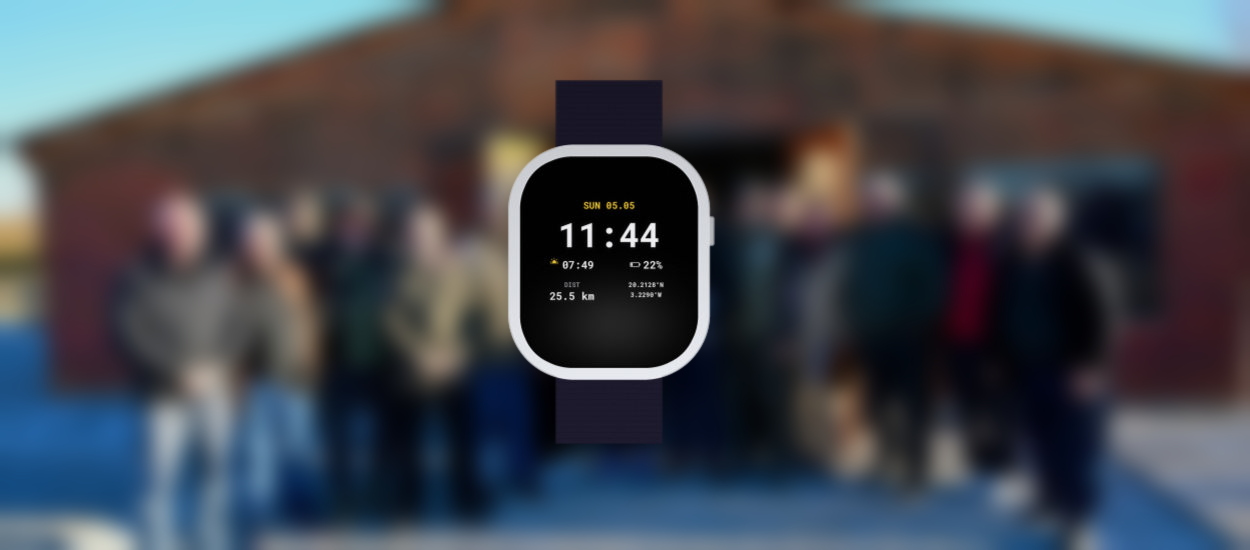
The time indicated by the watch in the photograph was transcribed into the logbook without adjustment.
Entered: 11:44
